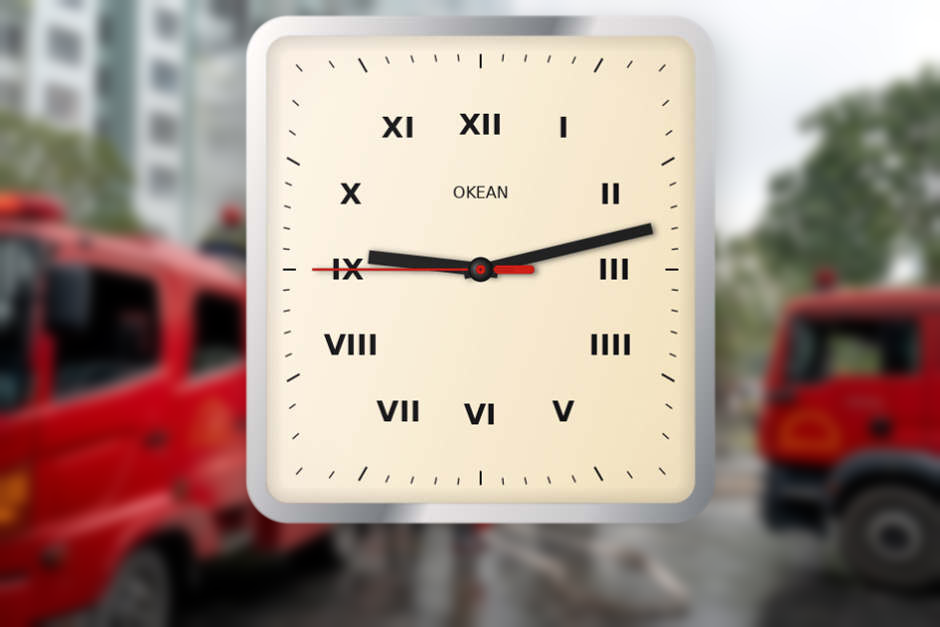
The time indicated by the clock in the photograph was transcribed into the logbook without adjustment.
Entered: 9:12:45
